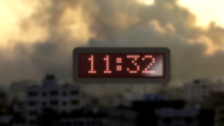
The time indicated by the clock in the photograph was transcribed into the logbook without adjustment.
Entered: 11:32
